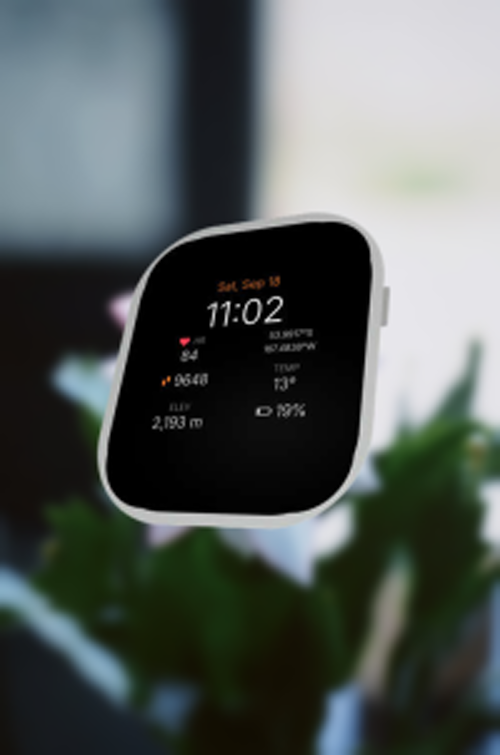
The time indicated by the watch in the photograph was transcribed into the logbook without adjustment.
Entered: 11:02
